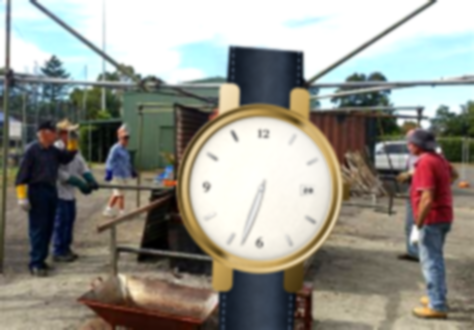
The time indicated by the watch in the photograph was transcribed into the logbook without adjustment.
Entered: 6:33
